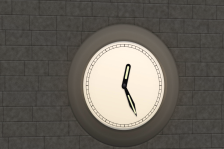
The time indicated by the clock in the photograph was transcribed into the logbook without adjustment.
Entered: 12:26
